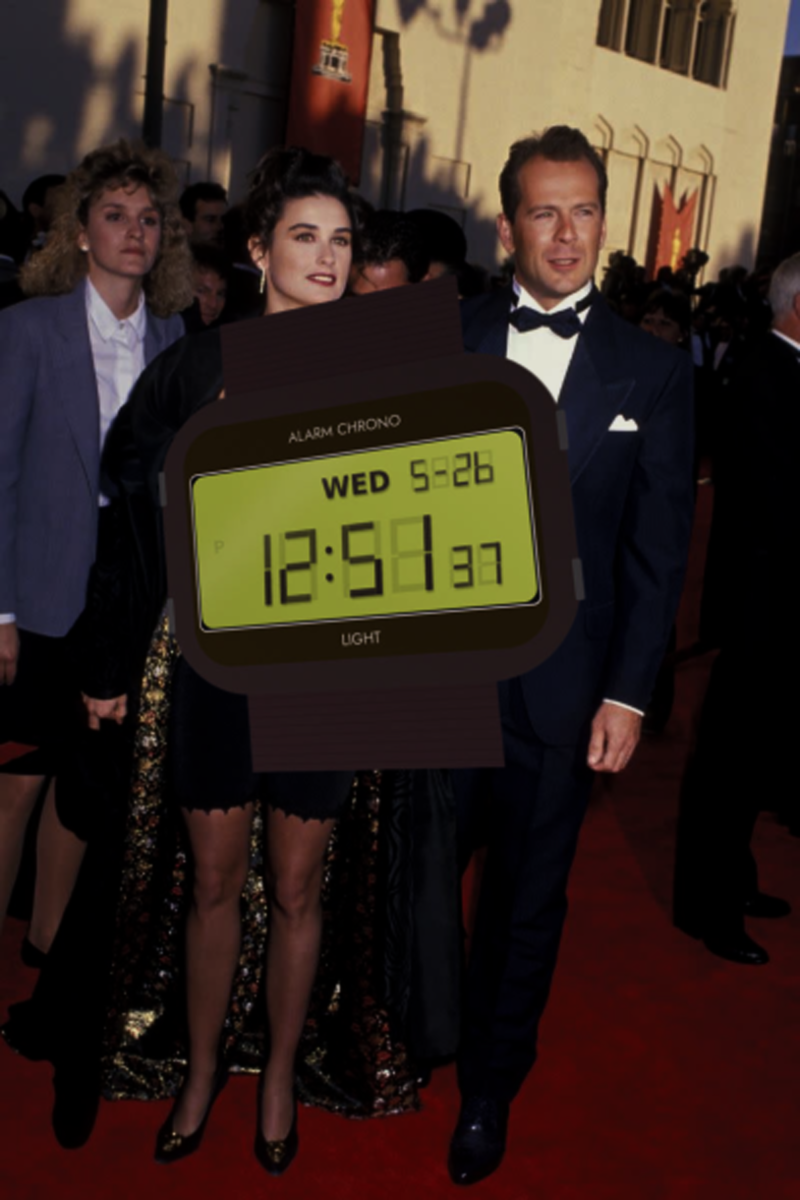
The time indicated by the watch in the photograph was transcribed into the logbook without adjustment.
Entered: 12:51:37
